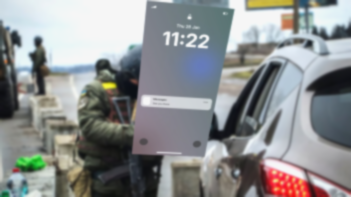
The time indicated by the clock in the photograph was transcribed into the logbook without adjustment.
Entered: 11:22
